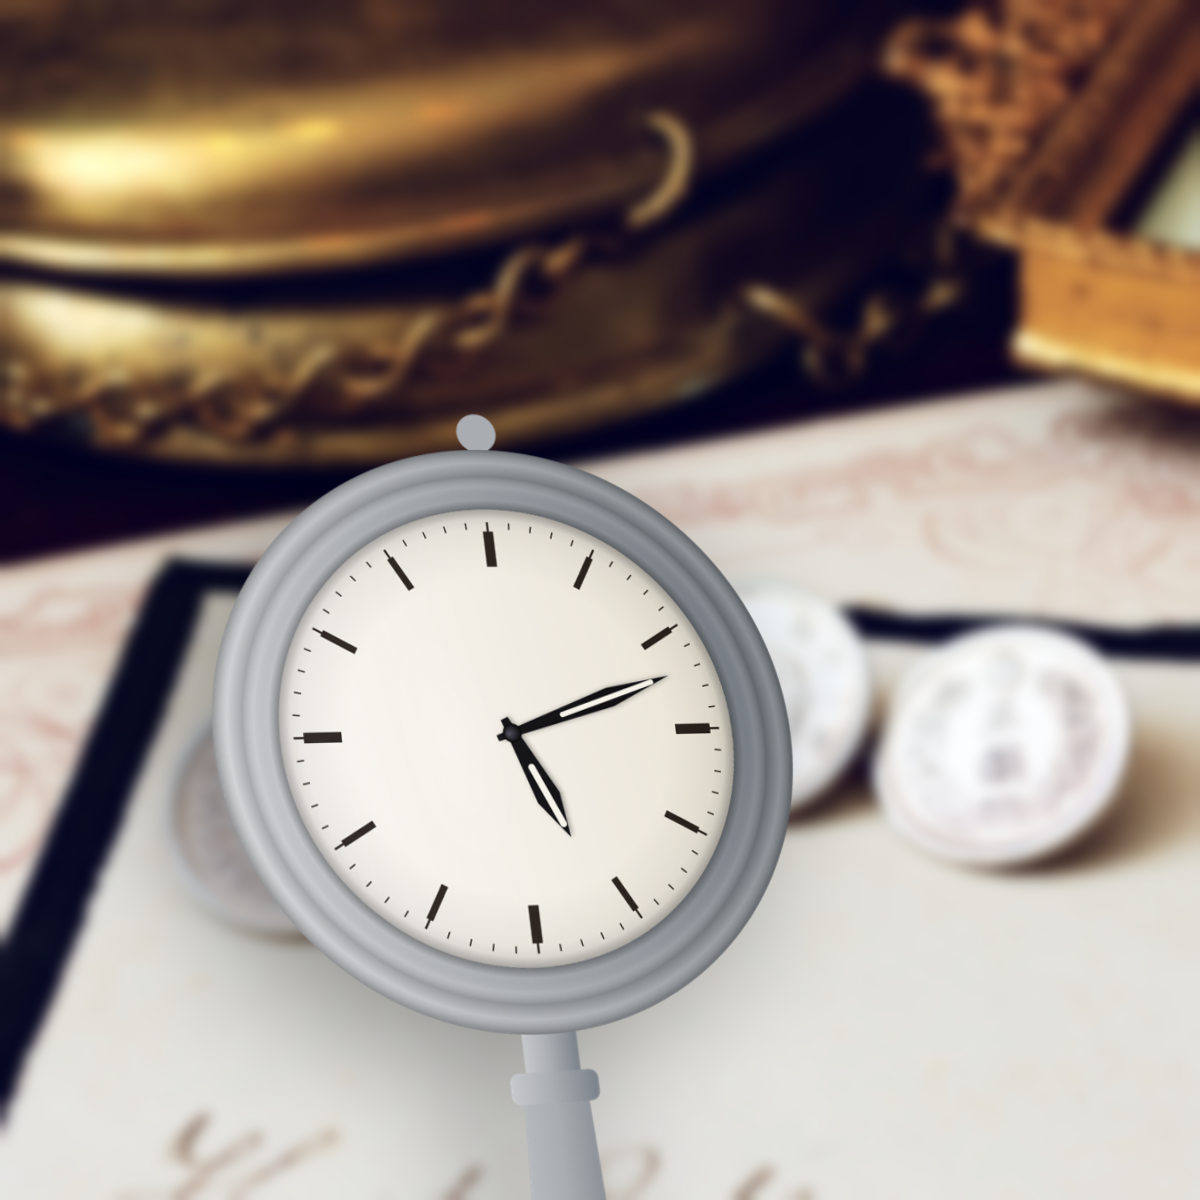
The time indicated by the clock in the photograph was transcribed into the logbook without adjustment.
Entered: 5:12
